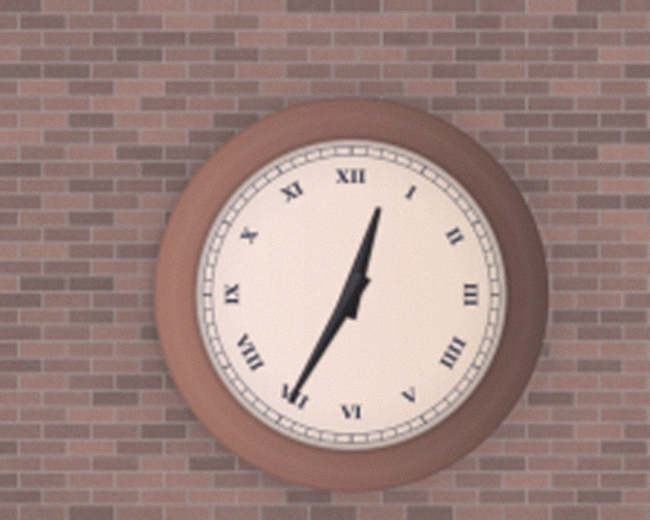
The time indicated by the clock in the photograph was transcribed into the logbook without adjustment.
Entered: 12:35
